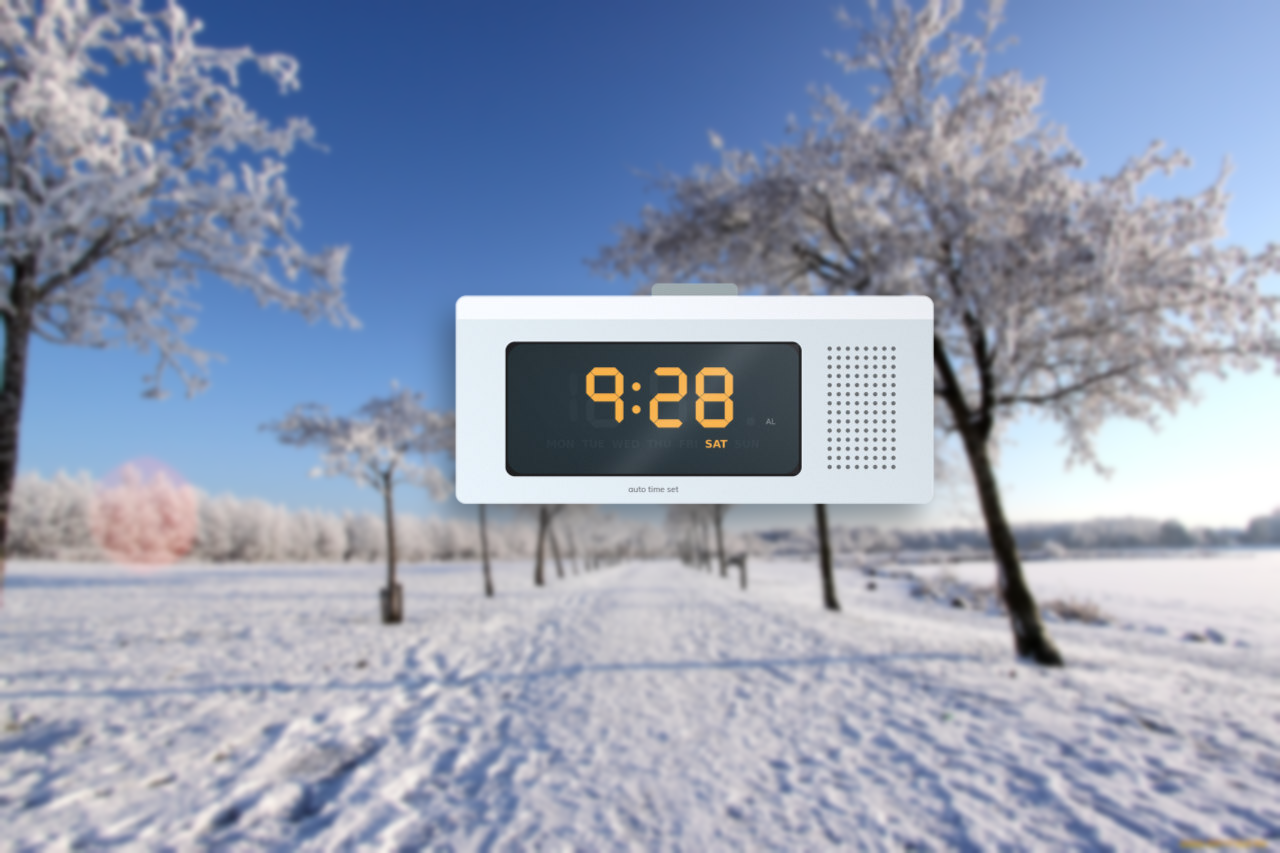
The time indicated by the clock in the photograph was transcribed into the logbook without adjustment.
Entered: 9:28
